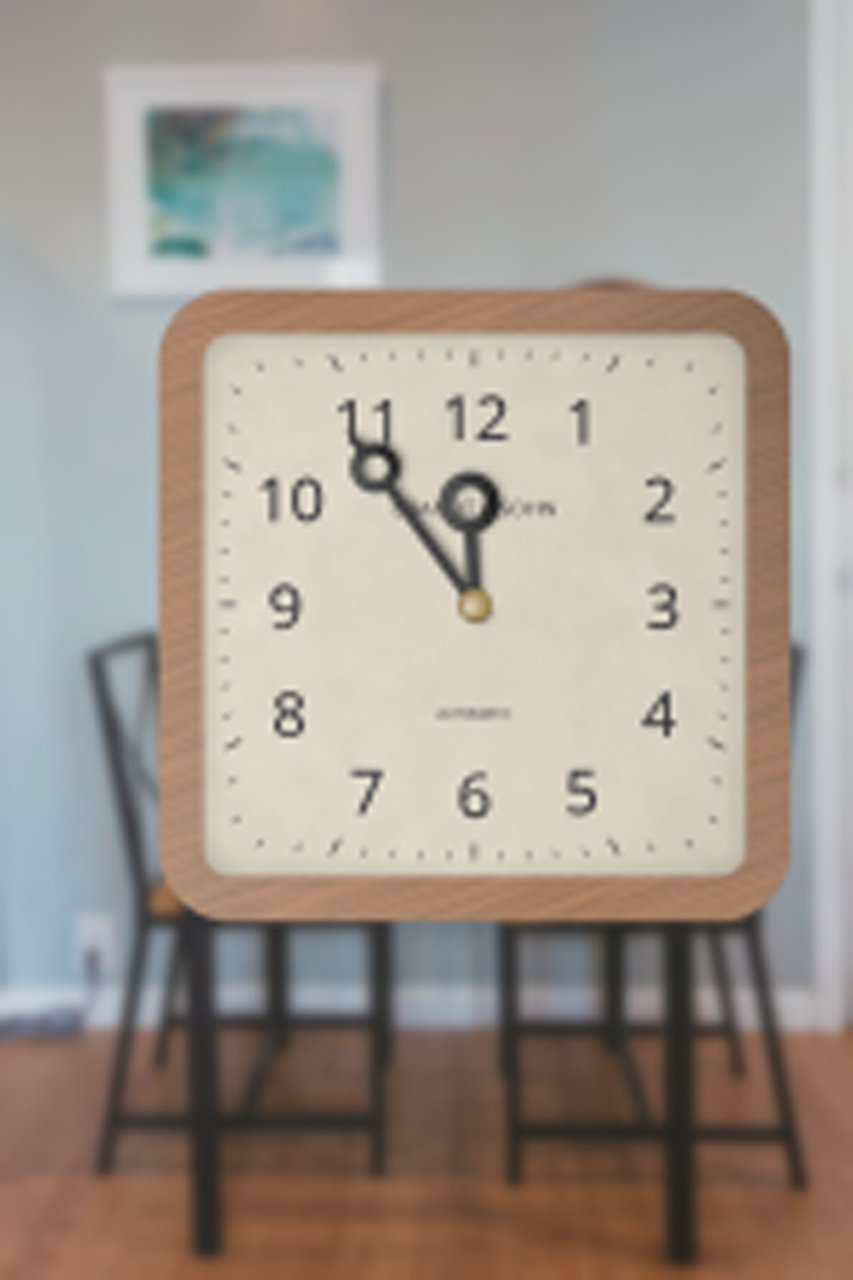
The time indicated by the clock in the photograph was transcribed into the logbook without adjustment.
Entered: 11:54
